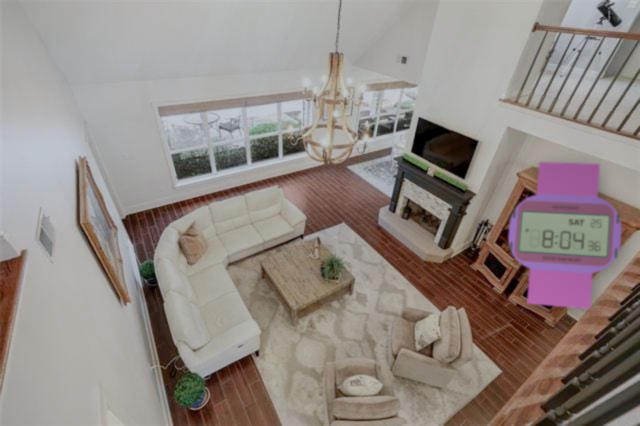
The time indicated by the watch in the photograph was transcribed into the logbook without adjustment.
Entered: 8:04
